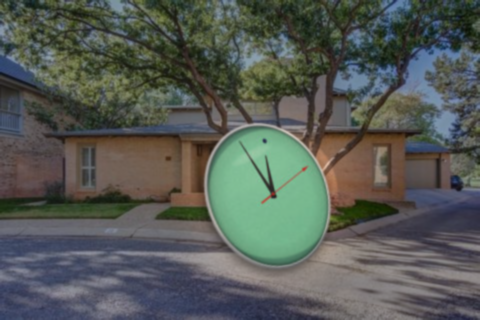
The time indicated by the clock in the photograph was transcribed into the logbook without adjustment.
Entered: 11:55:10
